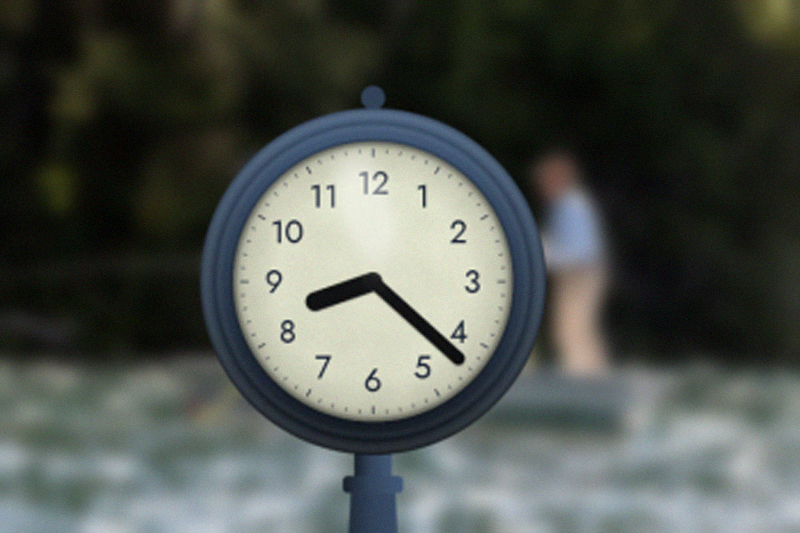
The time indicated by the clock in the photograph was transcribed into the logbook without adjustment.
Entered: 8:22
